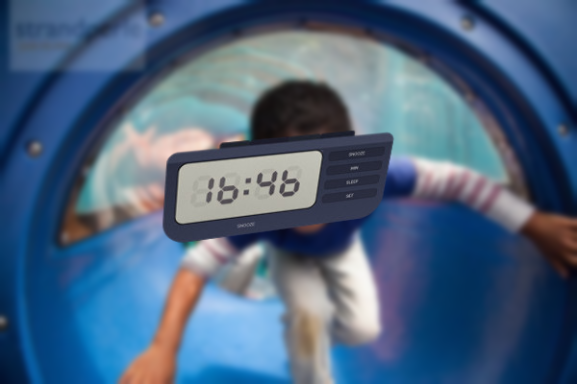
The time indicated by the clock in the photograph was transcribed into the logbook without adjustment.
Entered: 16:46
